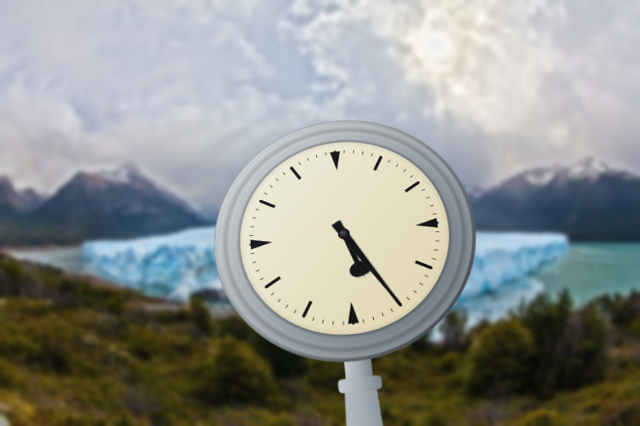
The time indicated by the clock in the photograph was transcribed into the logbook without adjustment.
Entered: 5:25
